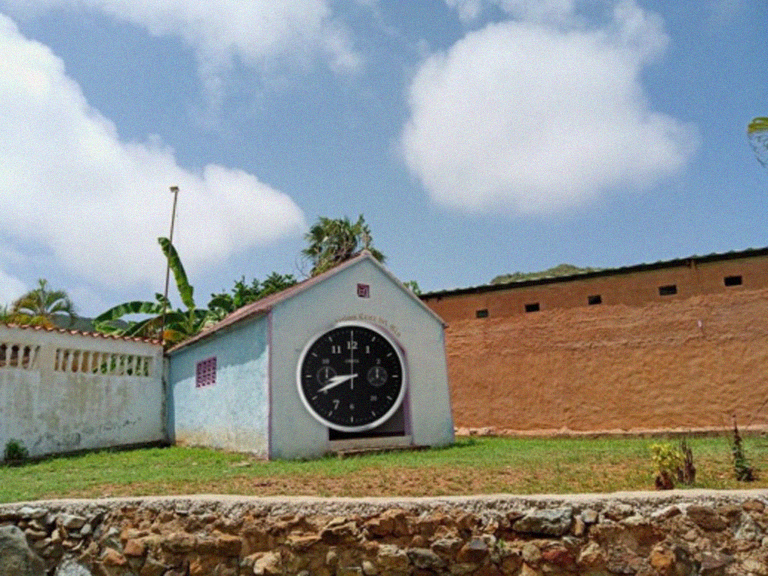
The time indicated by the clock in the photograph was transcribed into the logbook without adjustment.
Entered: 8:41
